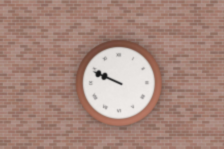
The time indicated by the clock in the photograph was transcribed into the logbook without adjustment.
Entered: 9:49
